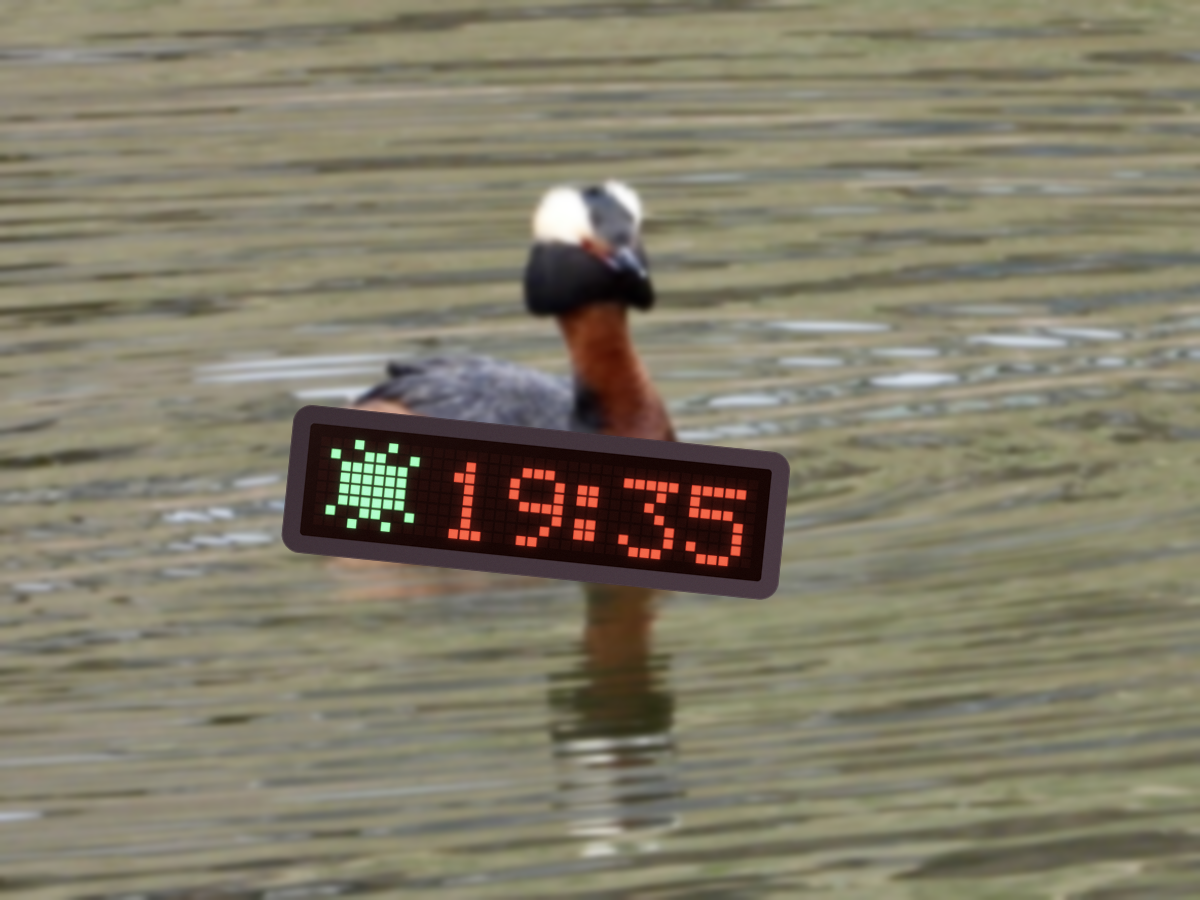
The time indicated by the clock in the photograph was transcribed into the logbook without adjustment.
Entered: 19:35
